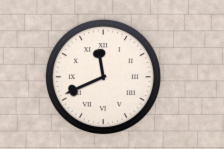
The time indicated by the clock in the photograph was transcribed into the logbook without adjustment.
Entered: 11:41
